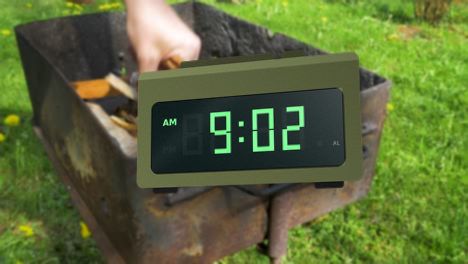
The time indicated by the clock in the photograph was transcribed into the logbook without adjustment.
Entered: 9:02
